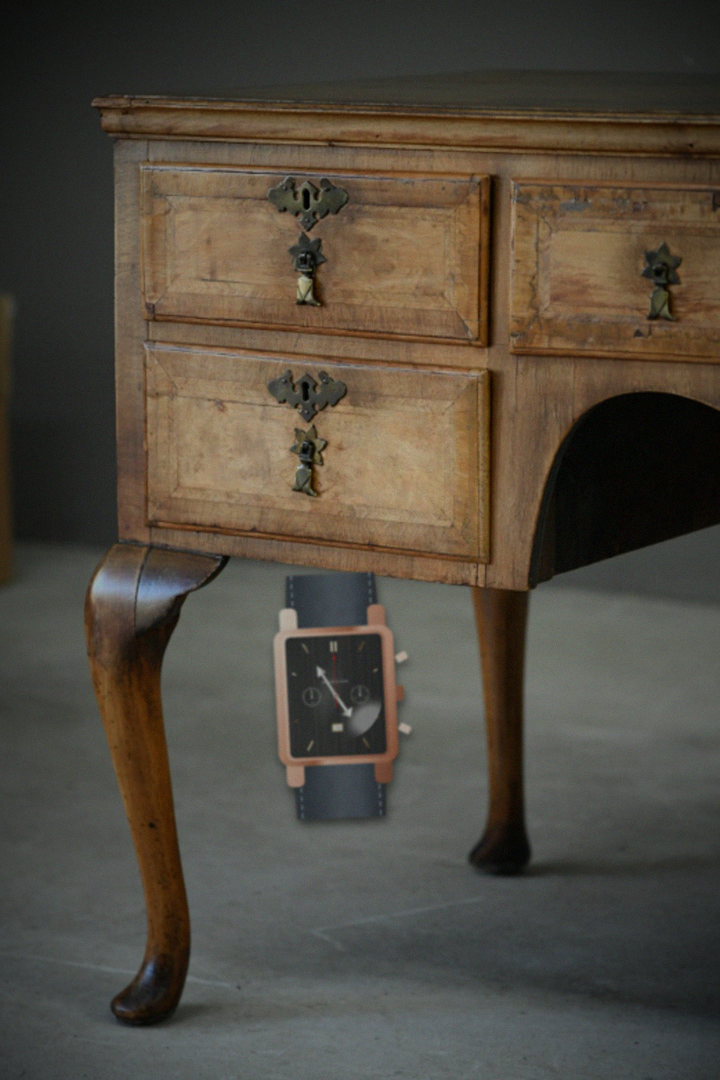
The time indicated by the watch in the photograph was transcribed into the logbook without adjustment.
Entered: 4:55
